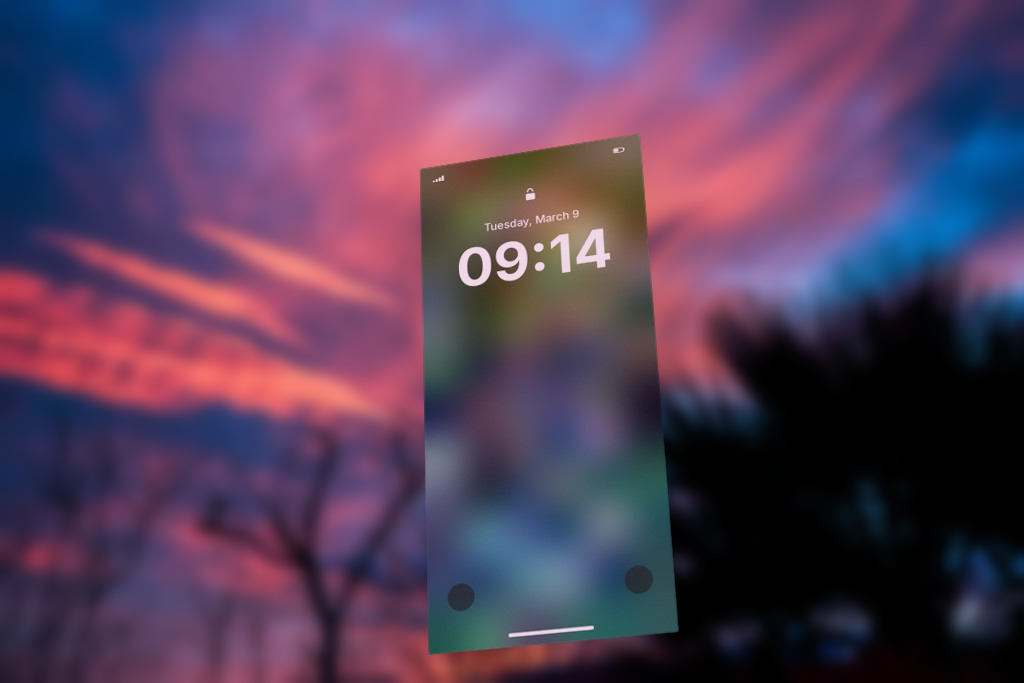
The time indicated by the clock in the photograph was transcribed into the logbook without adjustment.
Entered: 9:14
